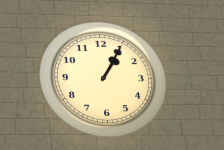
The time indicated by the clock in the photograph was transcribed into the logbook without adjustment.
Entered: 1:05
